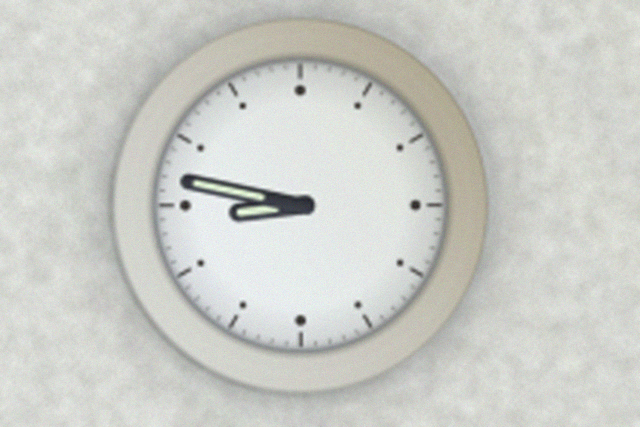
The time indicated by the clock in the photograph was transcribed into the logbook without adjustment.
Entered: 8:47
